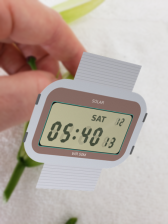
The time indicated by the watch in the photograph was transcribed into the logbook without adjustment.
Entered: 5:40:13
